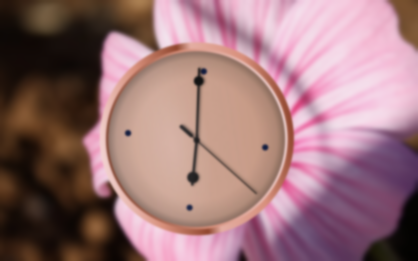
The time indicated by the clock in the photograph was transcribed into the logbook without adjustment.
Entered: 5:59:21
